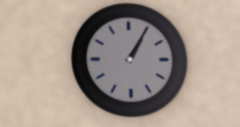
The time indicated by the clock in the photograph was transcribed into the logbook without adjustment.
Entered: 1:05
